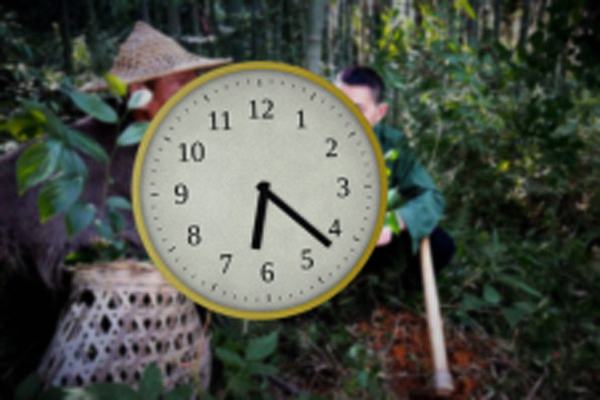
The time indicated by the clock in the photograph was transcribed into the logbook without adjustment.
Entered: 6:22
